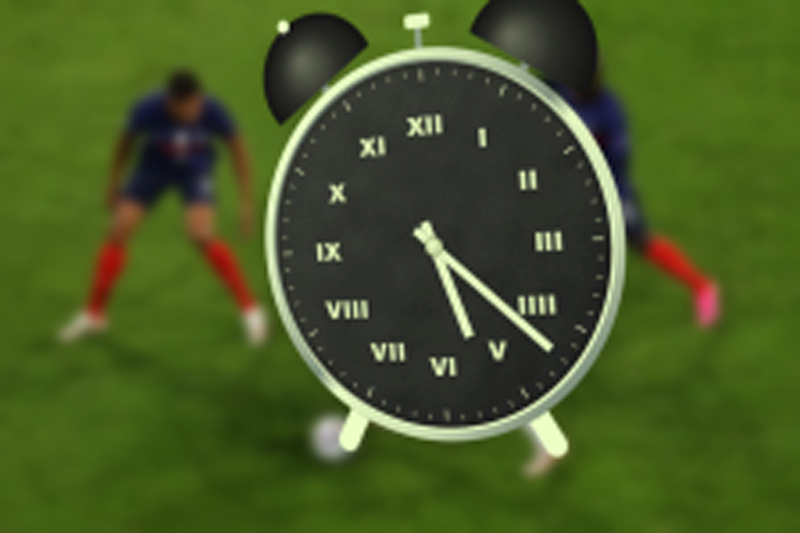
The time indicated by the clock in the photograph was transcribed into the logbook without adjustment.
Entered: 5:22
